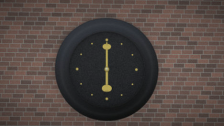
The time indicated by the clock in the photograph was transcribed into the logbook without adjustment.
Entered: 6:00
